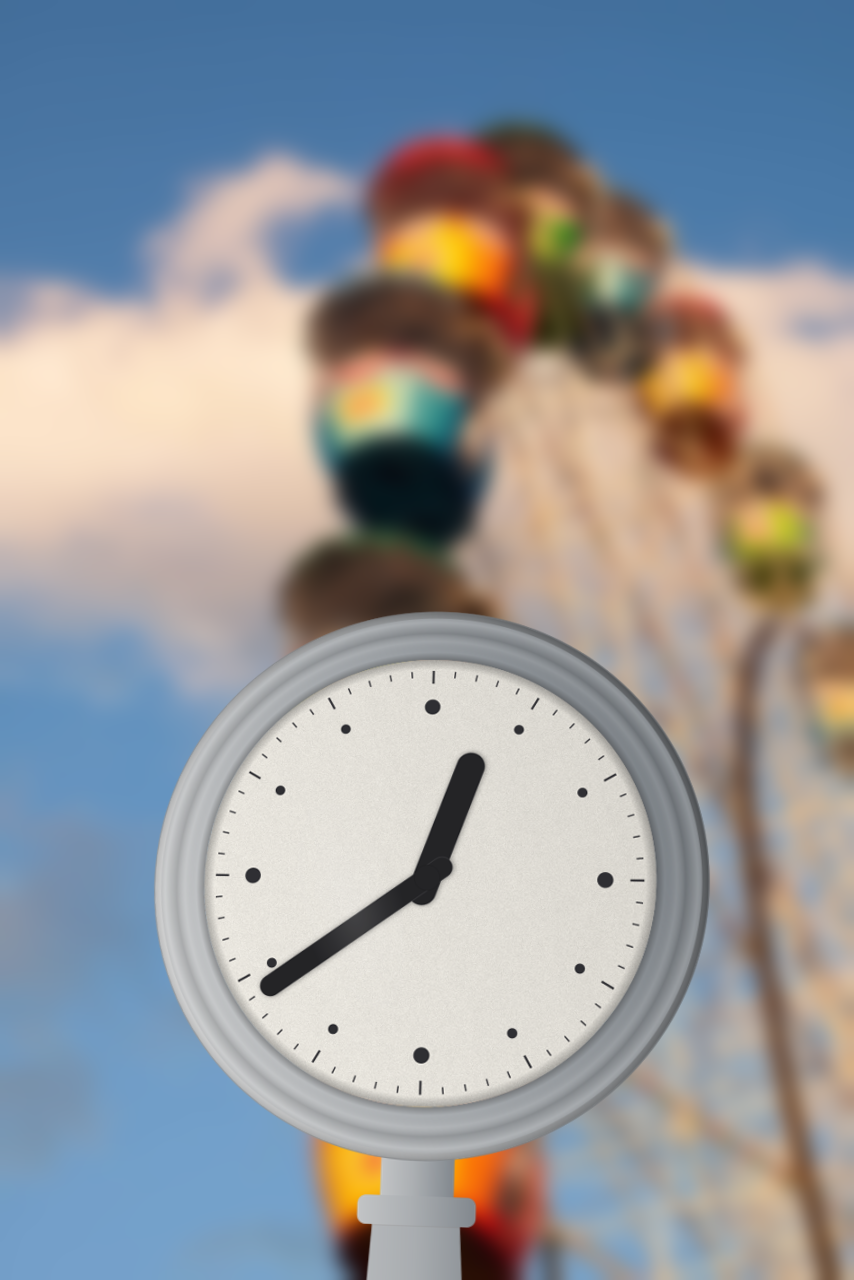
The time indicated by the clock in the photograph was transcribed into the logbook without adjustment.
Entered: 12:39
